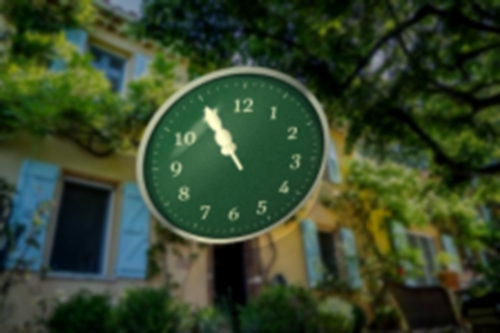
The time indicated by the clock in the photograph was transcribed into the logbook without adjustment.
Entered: 10:55
